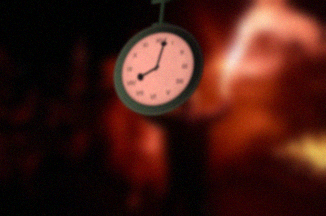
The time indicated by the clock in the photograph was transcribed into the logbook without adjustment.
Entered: 8:02
